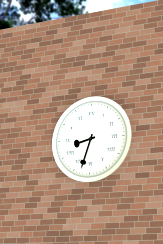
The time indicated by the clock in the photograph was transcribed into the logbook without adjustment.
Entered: 8:33
